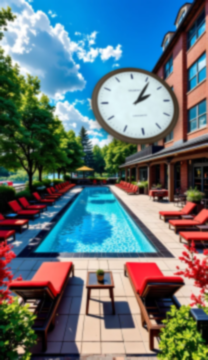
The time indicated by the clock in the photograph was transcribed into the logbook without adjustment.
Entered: 2:06
